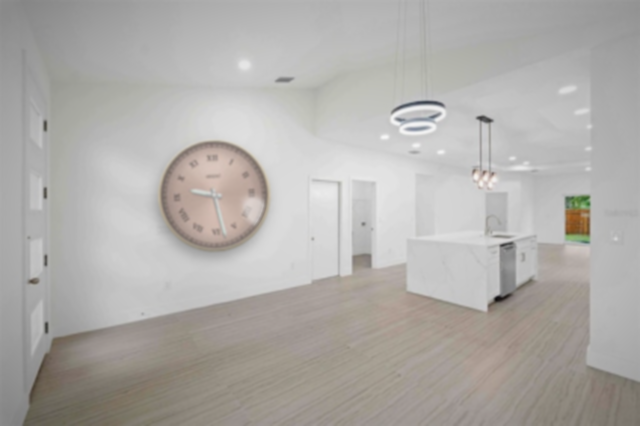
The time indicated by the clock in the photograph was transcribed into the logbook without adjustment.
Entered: 9:28
